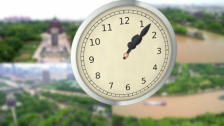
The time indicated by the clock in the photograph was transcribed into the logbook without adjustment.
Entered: 1:07
